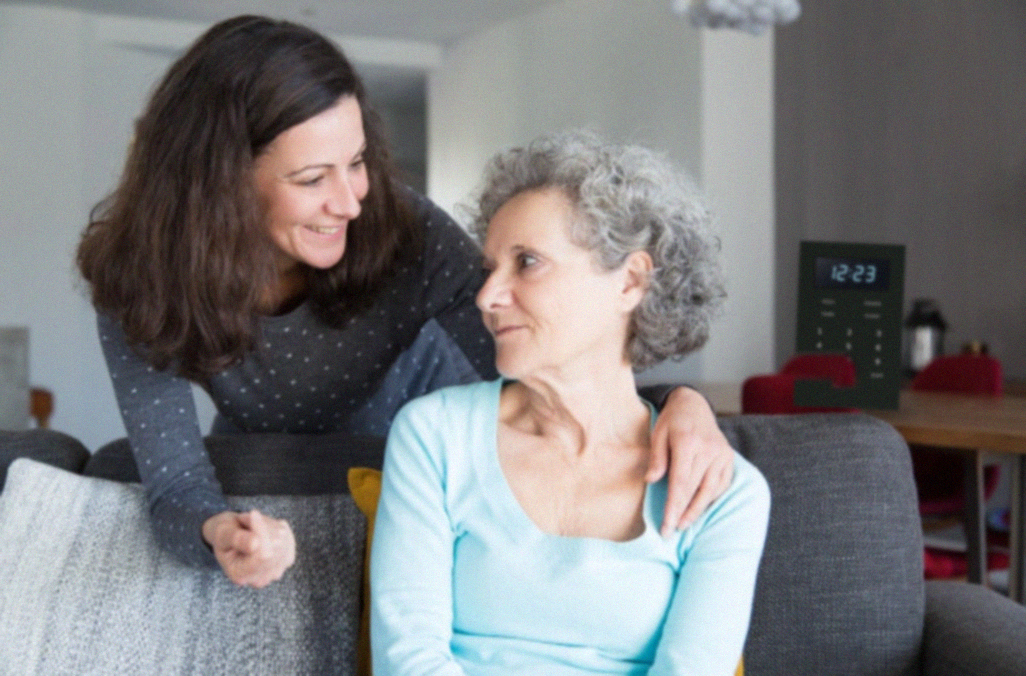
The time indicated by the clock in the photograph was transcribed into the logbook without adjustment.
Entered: 12:23
